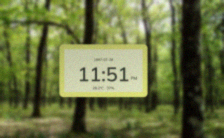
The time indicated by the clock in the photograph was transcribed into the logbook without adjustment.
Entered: 11:51
